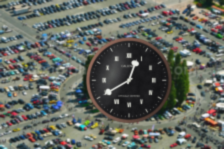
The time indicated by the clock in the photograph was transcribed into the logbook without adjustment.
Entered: 12:40
